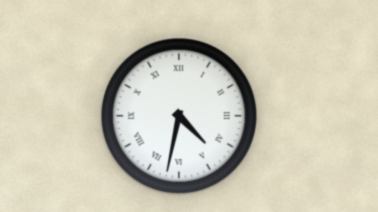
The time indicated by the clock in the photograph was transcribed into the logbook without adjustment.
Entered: 4:32
